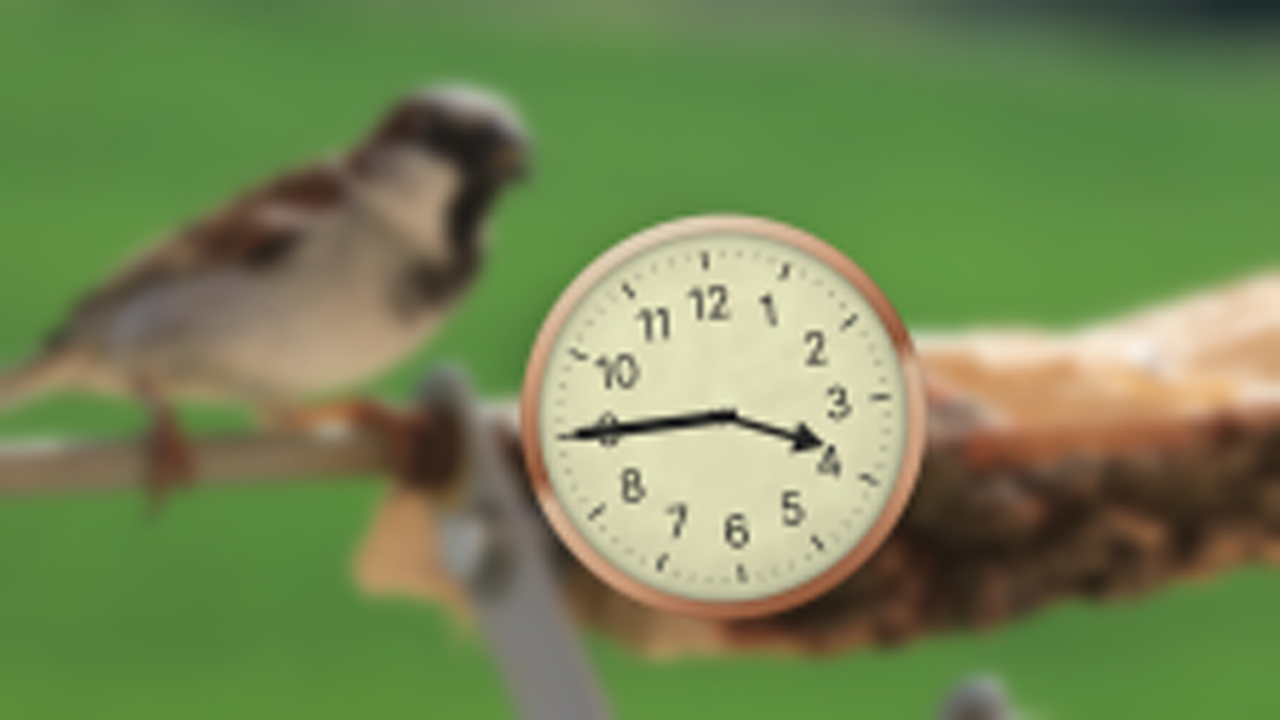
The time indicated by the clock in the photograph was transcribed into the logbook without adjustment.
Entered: 3:45
